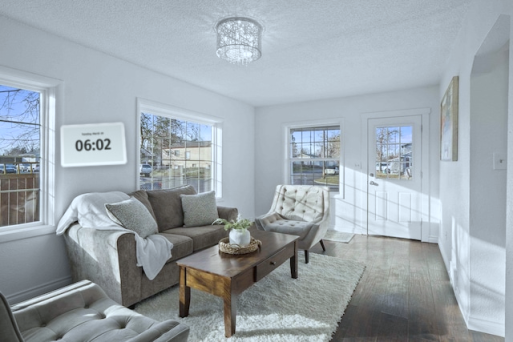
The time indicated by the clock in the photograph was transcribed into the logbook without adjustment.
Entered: 6:02
